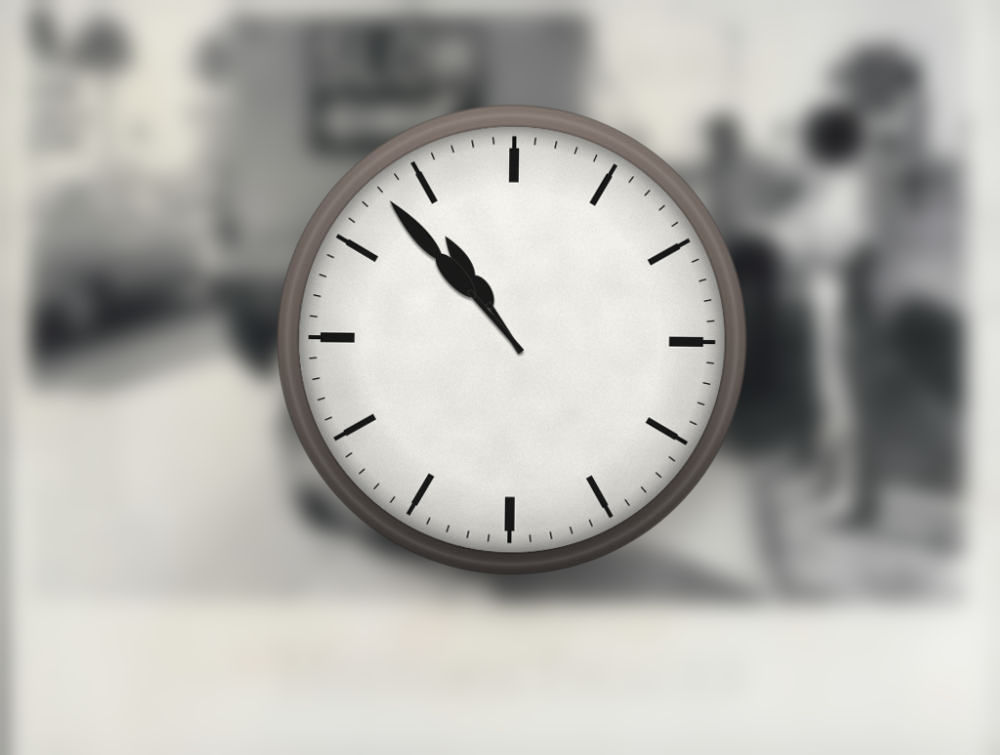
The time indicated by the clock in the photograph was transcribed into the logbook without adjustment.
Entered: 10:53
